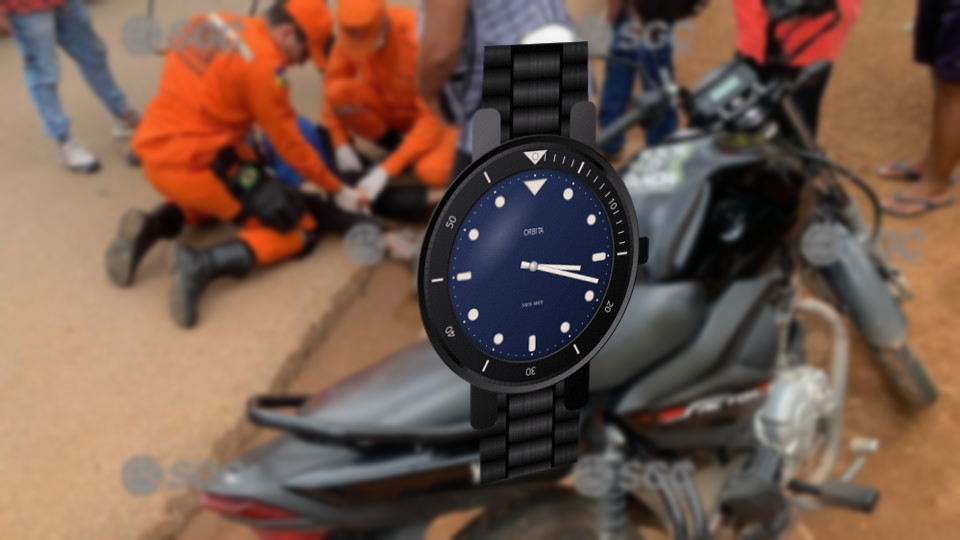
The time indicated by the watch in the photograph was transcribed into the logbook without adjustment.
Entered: 3:18
